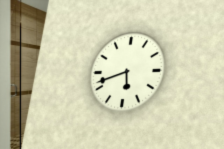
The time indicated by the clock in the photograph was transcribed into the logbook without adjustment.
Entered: 5:42
